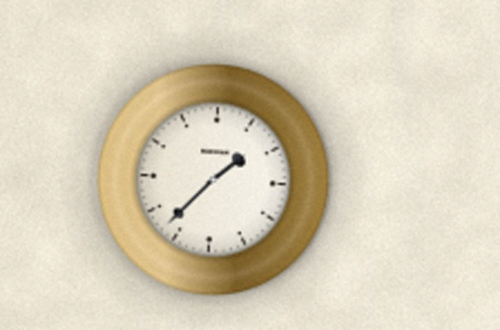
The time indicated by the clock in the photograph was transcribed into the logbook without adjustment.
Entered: 1:37
